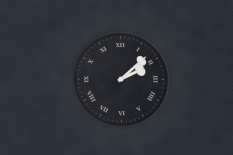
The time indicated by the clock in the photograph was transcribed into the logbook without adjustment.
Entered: 2:08
